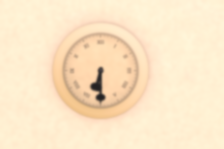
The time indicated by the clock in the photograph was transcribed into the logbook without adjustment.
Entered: 6:30
